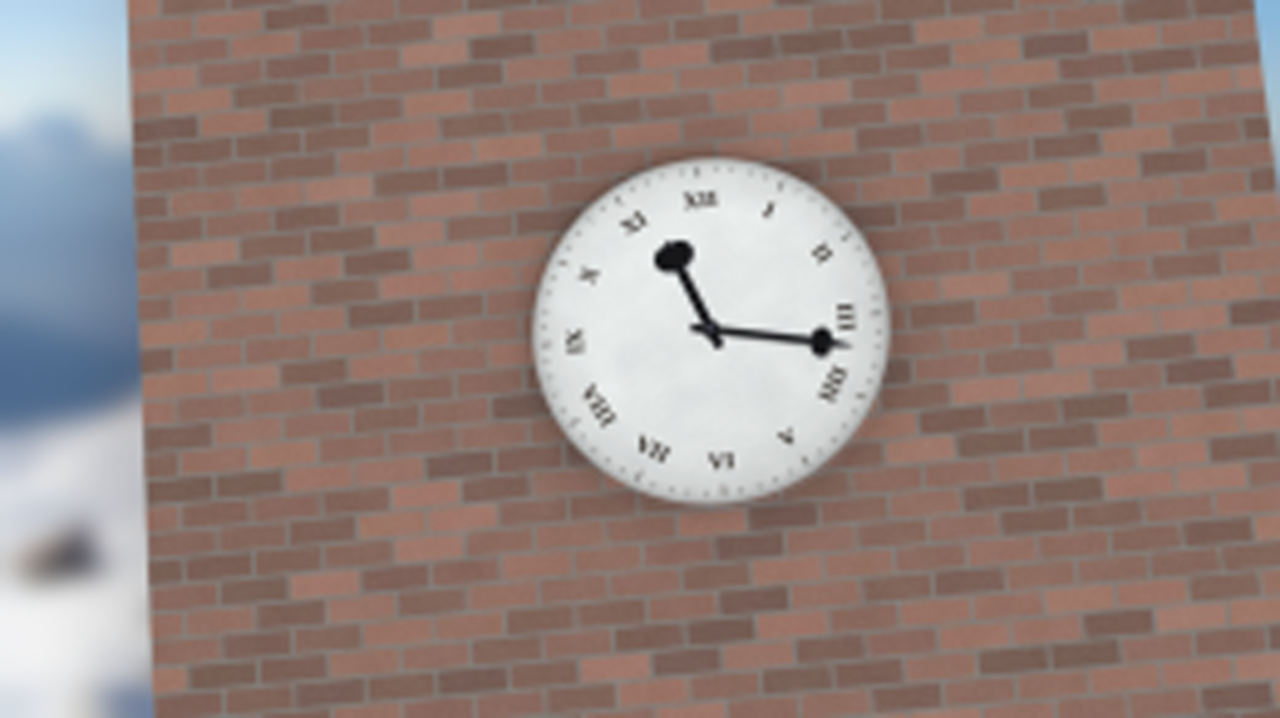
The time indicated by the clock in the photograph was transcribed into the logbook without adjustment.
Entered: 11:17
